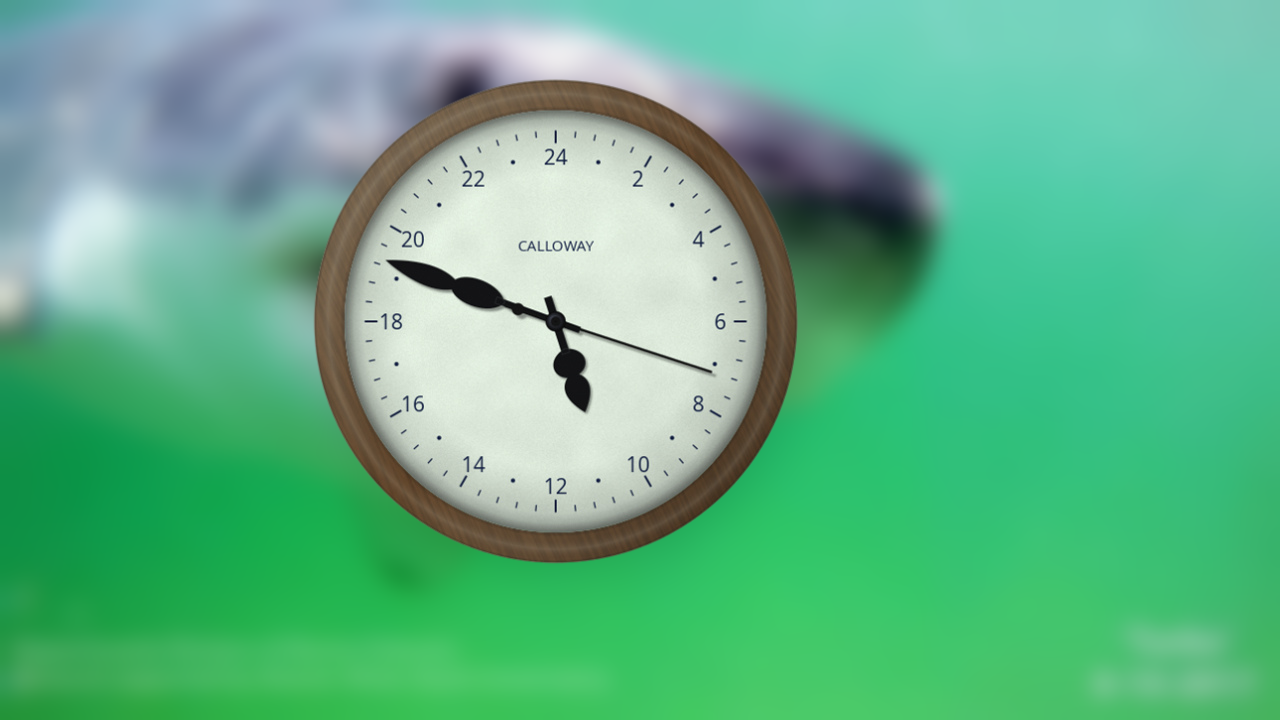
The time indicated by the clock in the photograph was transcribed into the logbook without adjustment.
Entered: 10:48:18
